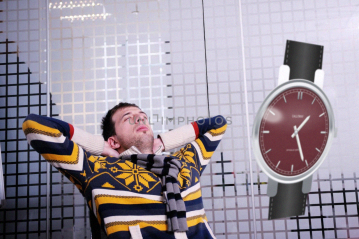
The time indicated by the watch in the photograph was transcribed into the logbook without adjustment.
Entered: 1:26
